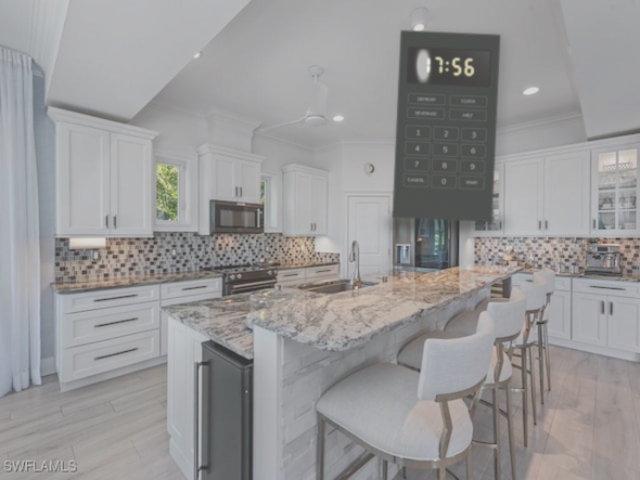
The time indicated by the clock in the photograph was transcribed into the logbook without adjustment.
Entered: 17:56
